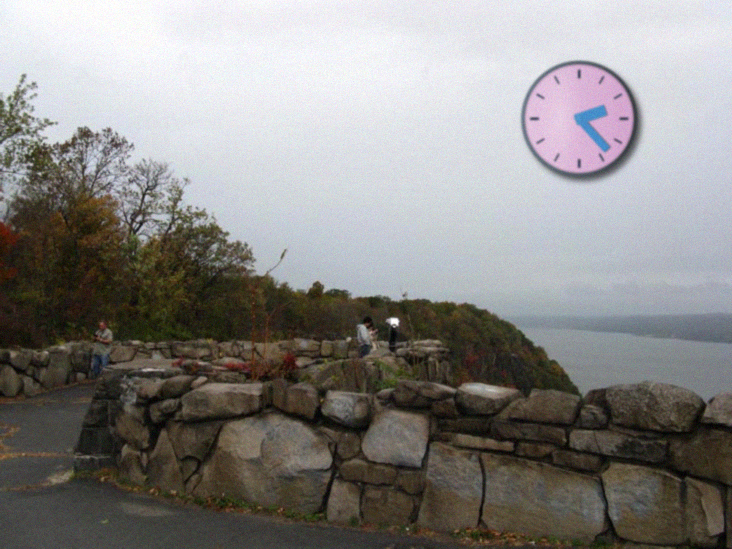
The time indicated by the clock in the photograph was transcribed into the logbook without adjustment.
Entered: 2:23
